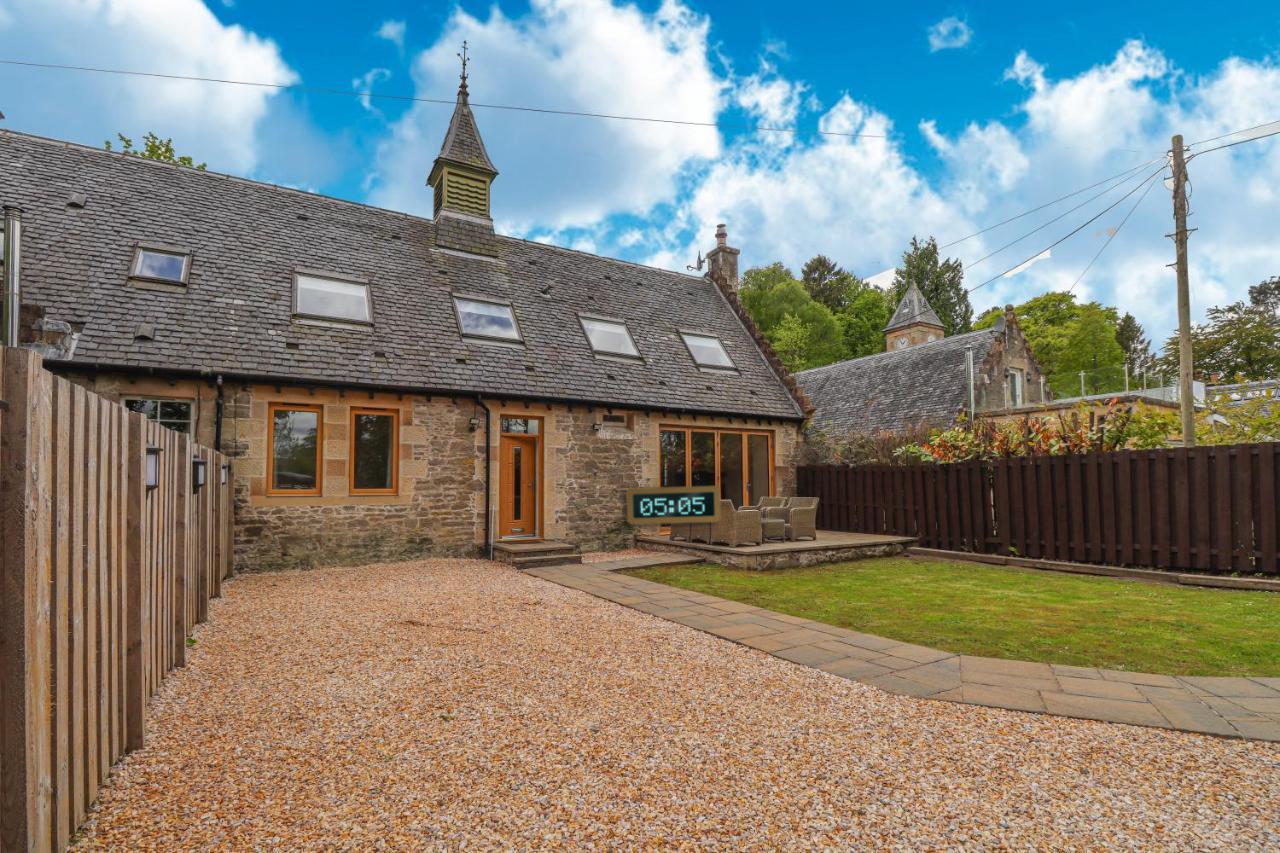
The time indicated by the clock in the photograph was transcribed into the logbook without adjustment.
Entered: 5:05
